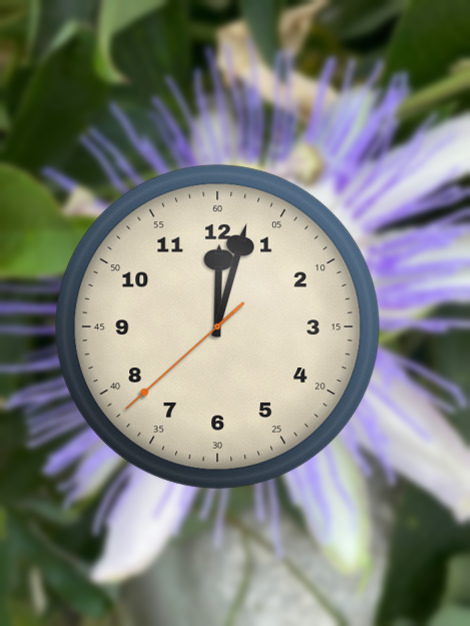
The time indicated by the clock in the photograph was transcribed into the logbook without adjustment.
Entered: 12:02:38
